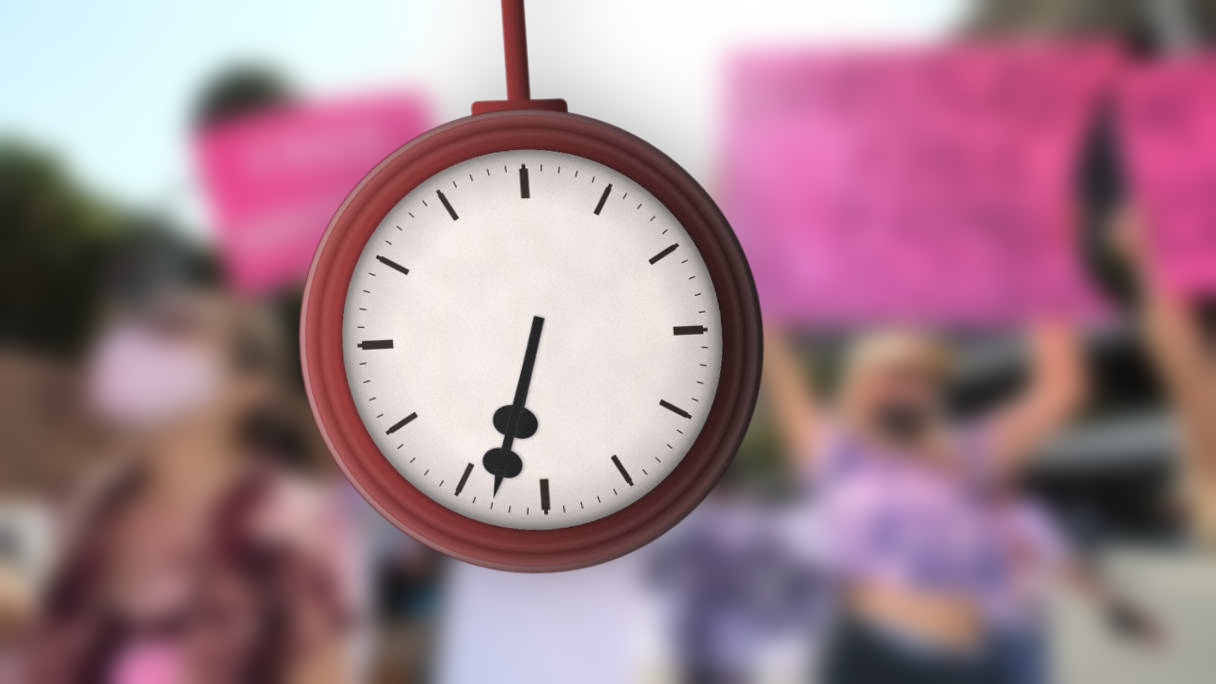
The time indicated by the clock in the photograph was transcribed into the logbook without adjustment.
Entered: 6:33
